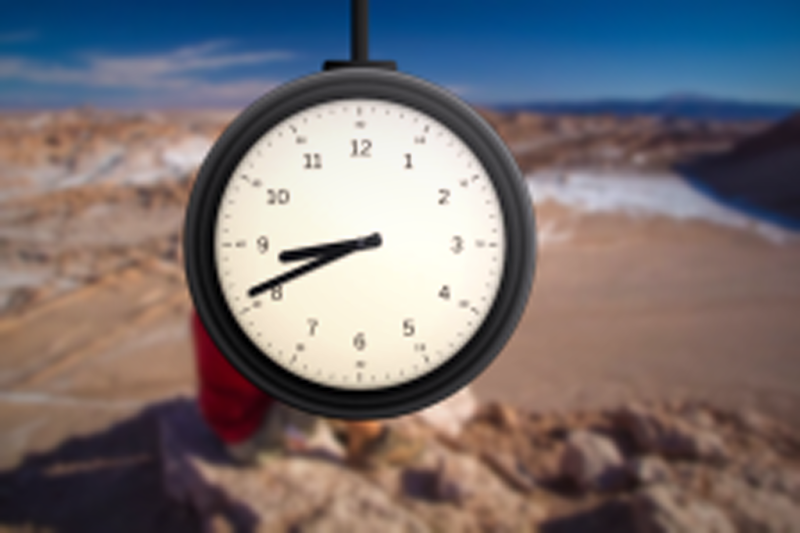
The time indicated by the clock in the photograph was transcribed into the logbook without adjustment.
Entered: 8:41
